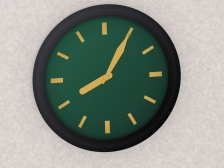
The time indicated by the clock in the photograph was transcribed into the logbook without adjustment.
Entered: 8:05
